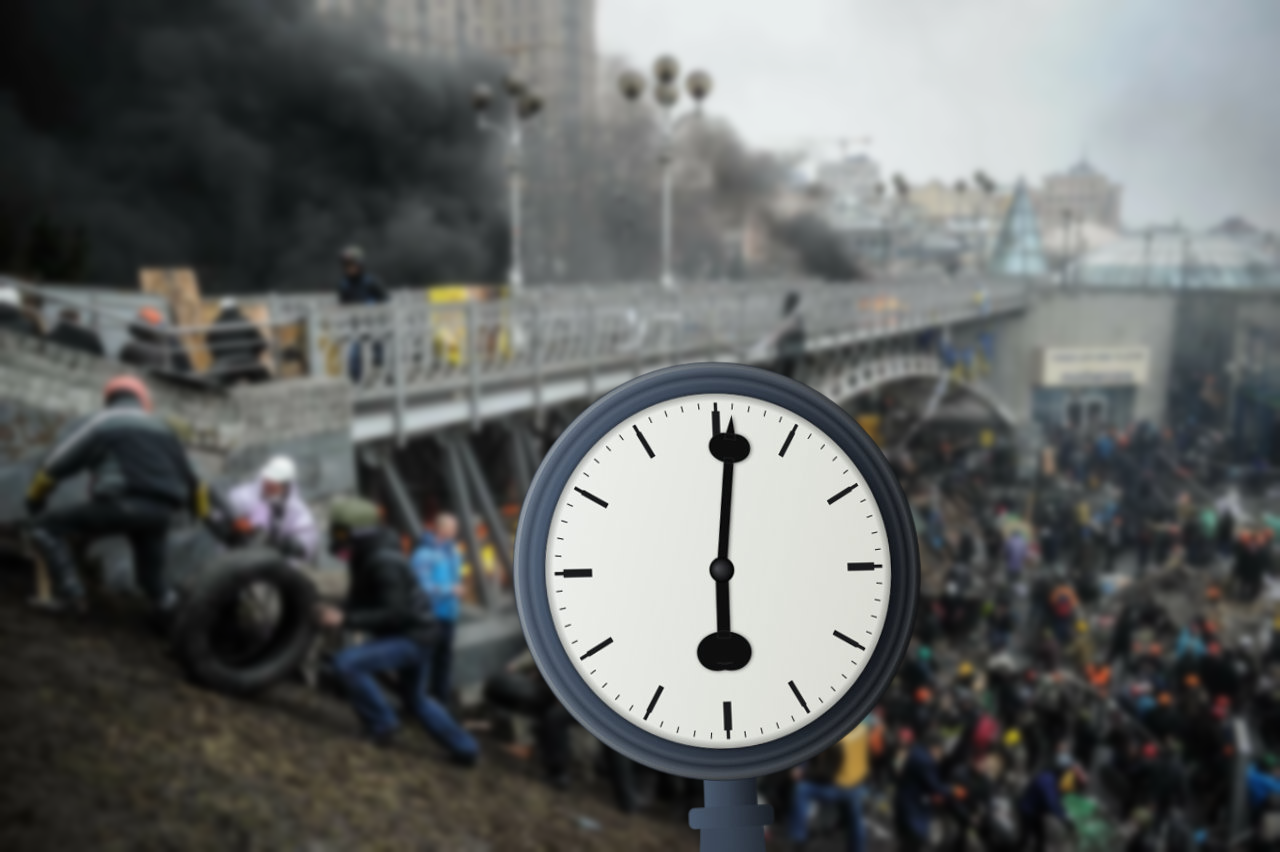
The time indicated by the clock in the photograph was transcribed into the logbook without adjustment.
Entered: 6:01
